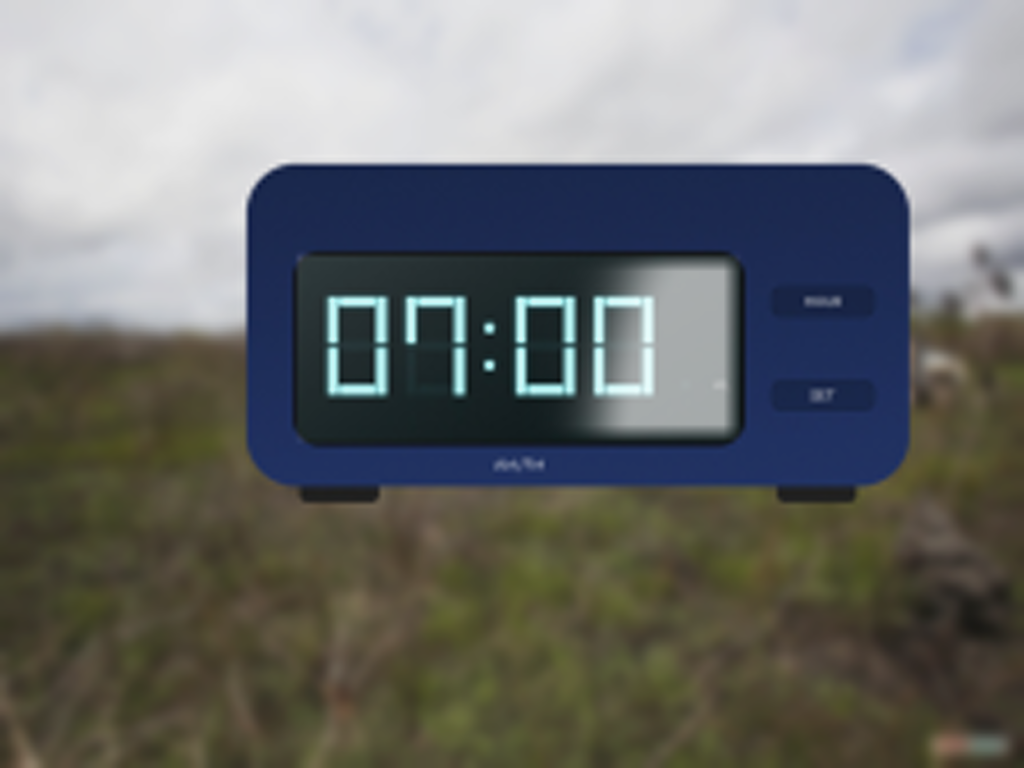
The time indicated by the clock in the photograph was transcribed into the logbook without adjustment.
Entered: 7:00
